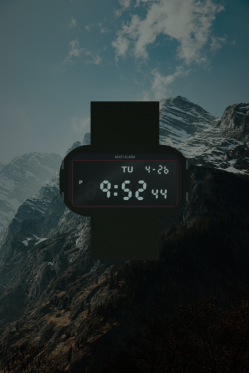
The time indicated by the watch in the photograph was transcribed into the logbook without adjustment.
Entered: 9:52:44
